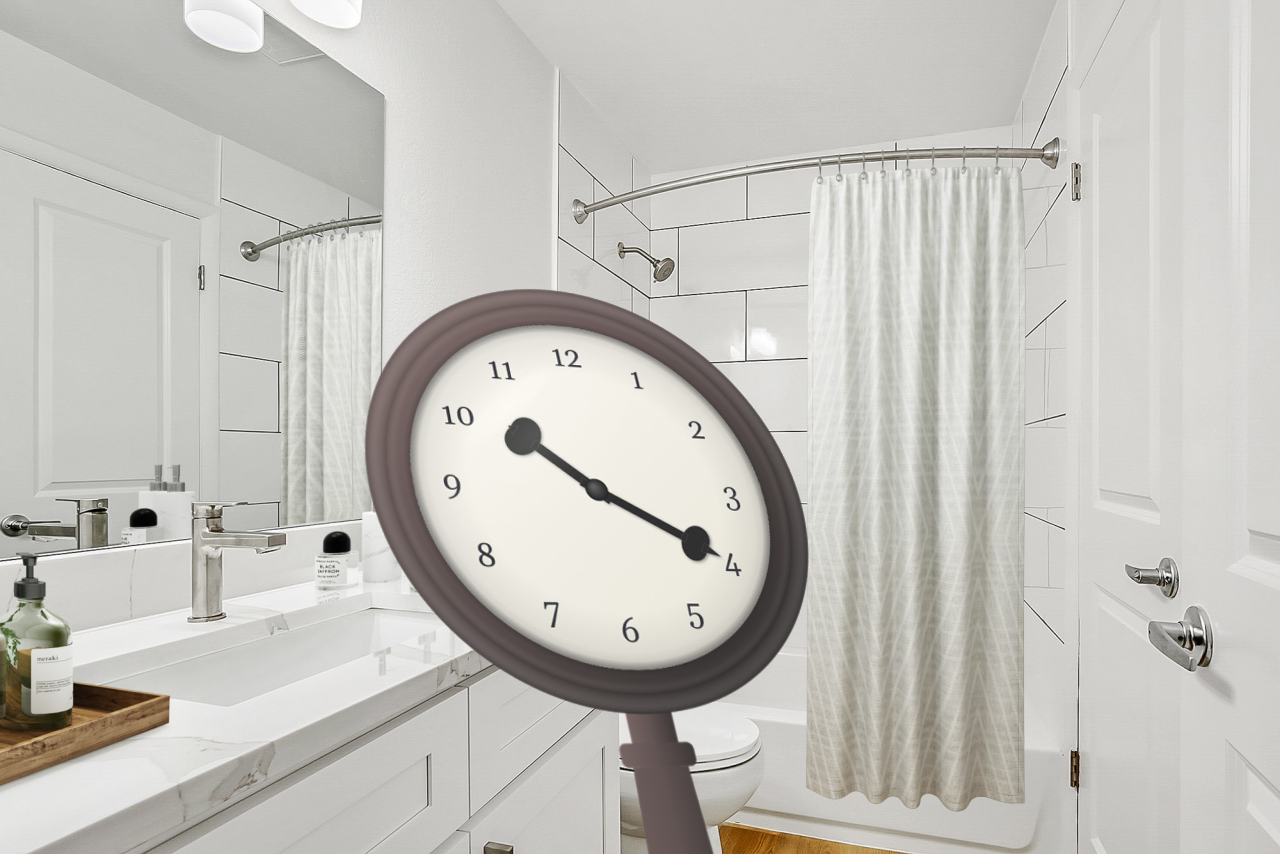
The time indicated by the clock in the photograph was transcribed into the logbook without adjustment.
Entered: 10:20
